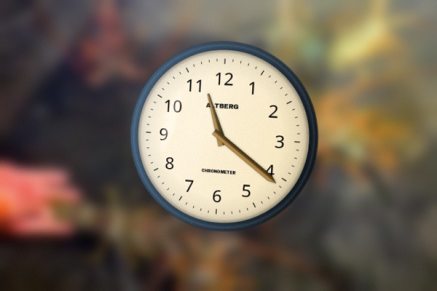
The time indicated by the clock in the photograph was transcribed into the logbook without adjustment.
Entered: 11:21
